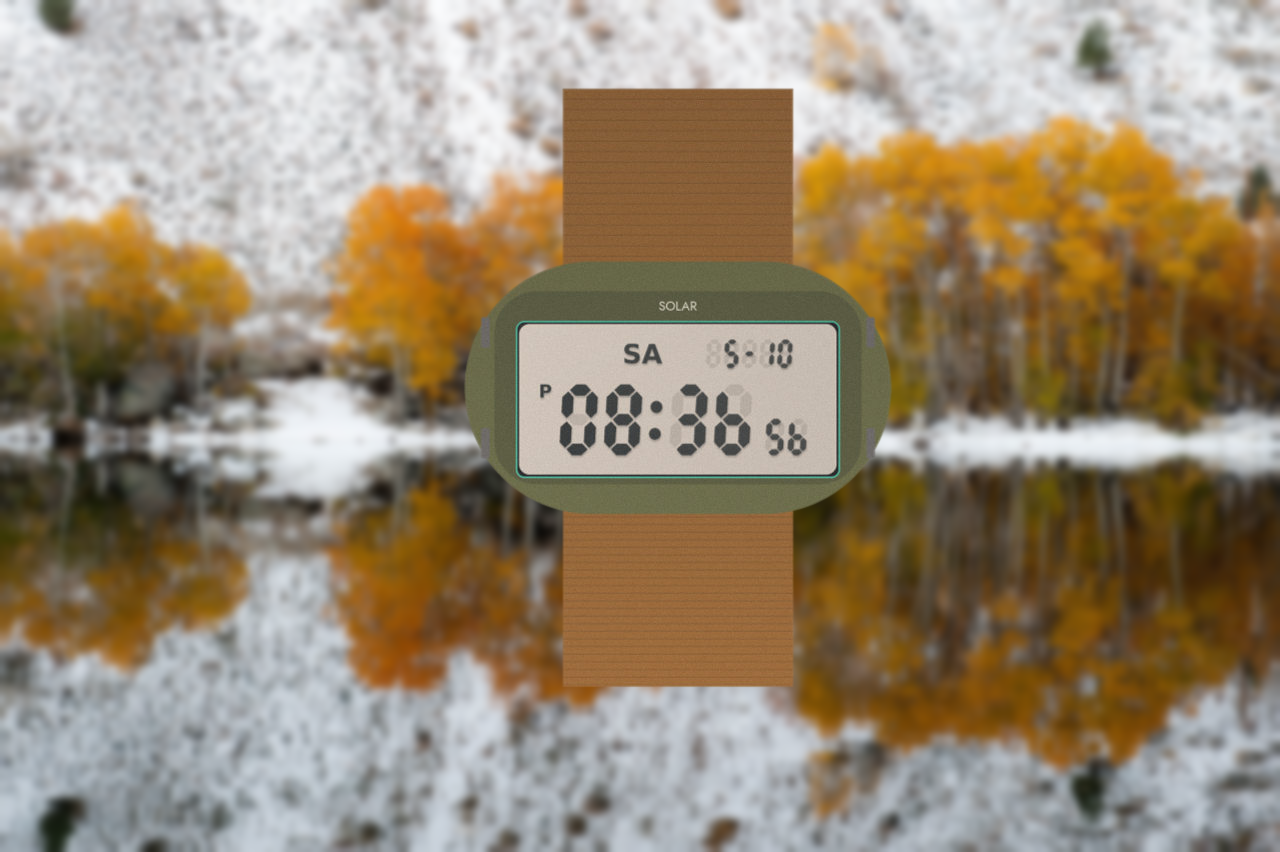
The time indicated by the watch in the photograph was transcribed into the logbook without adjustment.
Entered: 8:36:56
